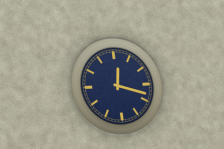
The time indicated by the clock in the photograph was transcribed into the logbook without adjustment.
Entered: 12:18
